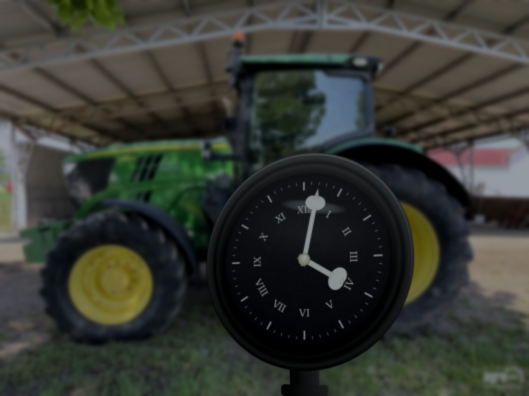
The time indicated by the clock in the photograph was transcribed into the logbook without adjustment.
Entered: 4:02
